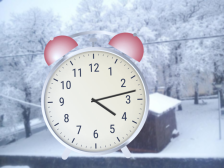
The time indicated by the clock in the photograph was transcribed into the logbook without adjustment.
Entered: 4:13
